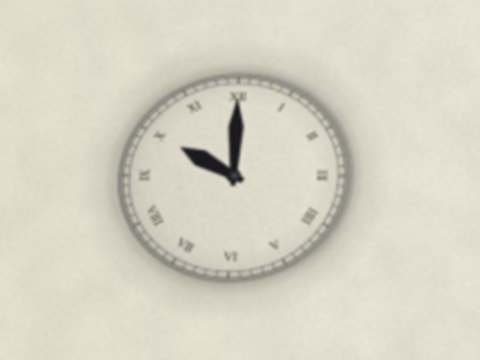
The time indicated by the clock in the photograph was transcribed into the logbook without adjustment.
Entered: 10:00
